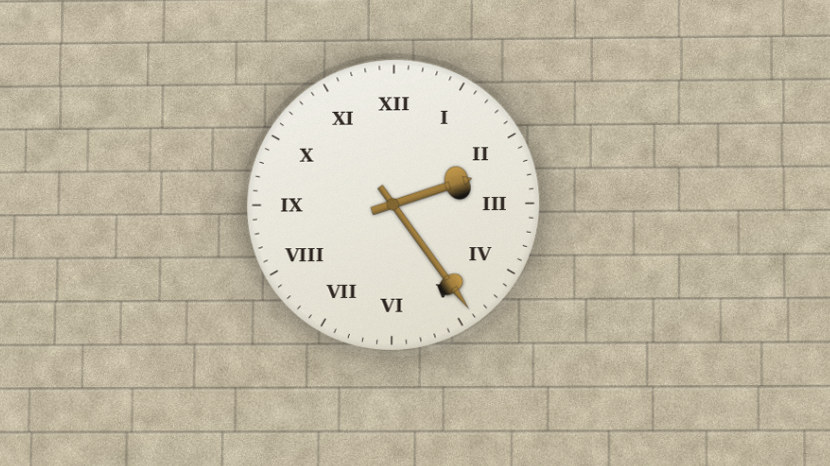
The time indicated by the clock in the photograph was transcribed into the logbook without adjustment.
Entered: 2:24
